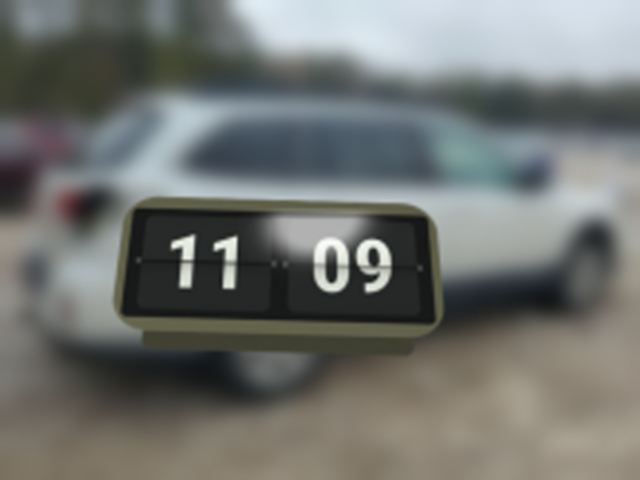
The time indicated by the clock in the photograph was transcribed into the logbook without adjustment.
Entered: 11:09
